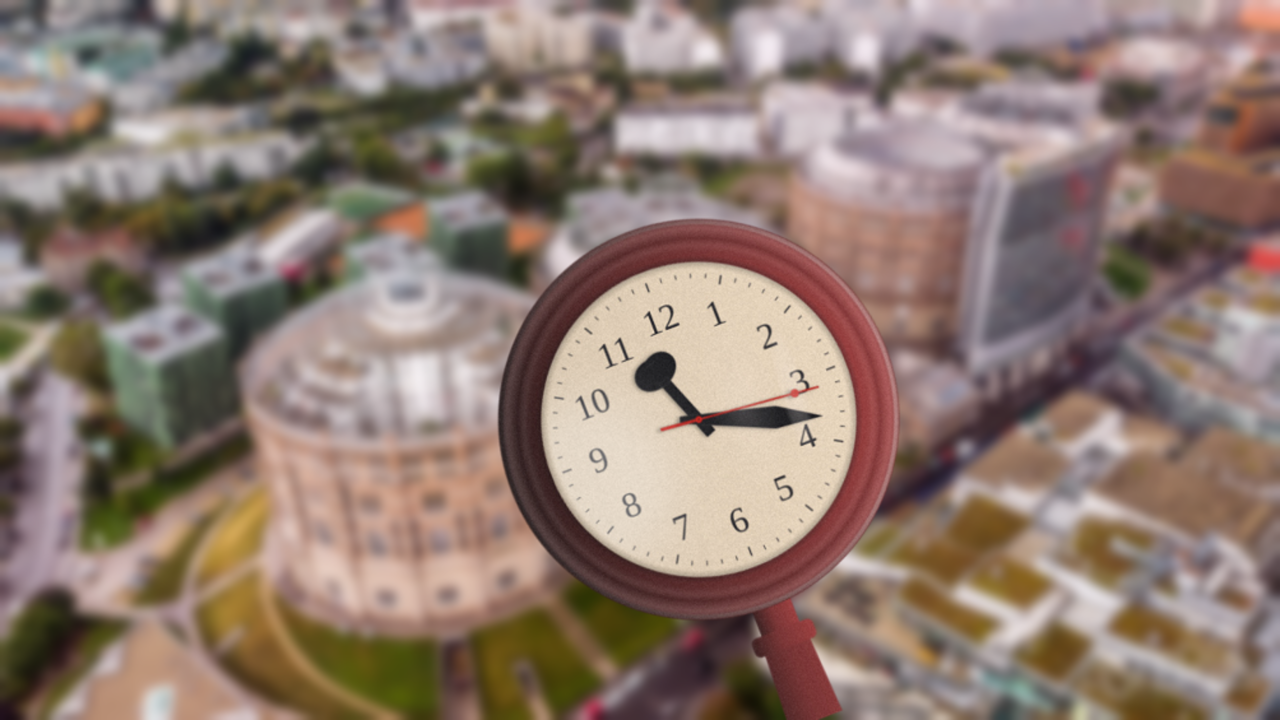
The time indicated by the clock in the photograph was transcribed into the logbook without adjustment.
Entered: 11:18:16
